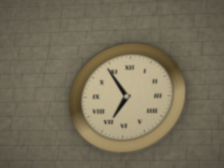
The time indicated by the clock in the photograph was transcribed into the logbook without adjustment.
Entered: 6:54
